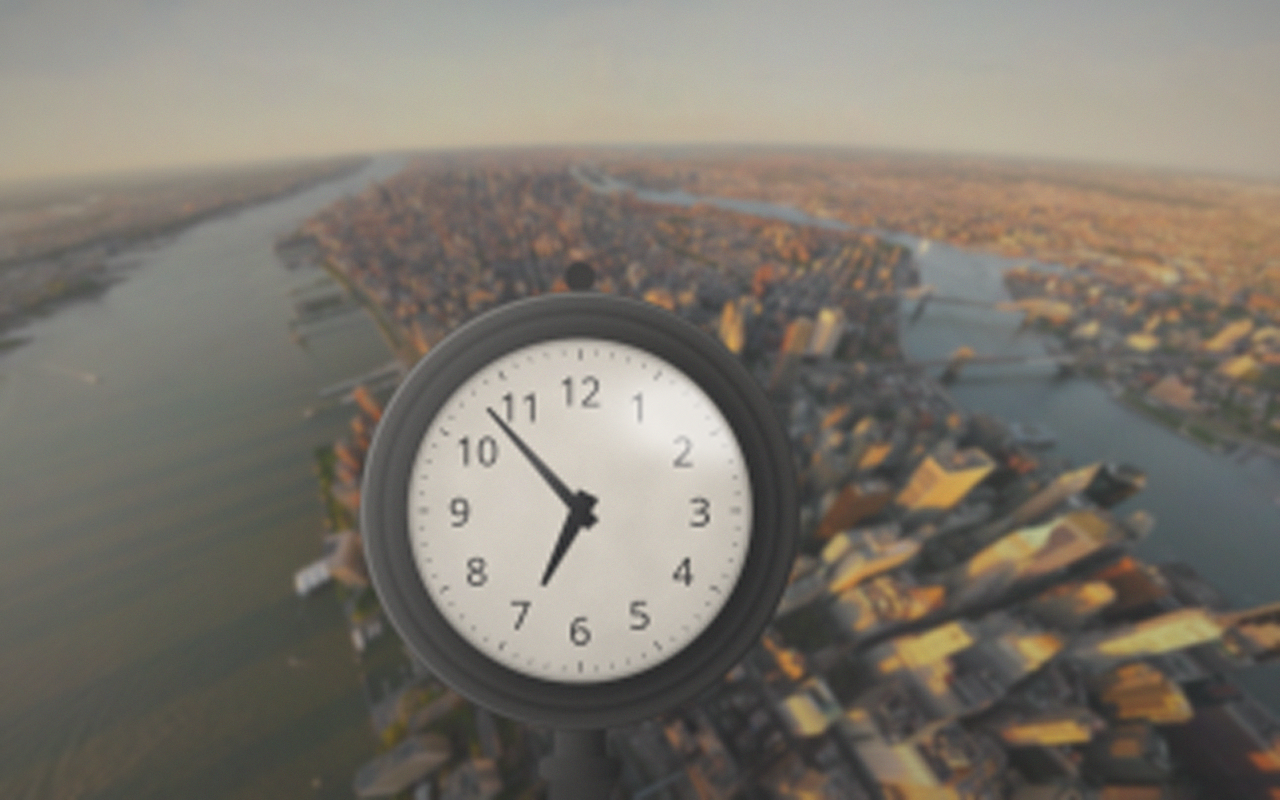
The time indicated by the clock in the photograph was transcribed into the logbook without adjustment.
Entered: 6:53
